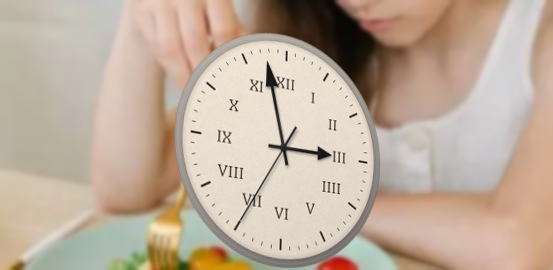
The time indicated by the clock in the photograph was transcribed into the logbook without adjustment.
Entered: 2:57:35
